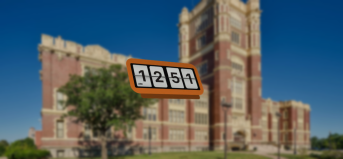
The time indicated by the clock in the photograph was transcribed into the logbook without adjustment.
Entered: 12:51
